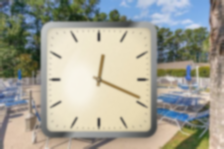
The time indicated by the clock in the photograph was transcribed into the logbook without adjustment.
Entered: 12:19
